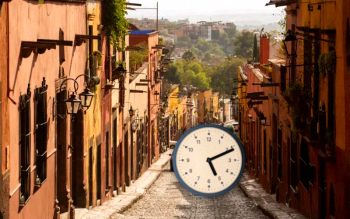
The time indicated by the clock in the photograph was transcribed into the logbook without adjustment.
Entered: 5:11
